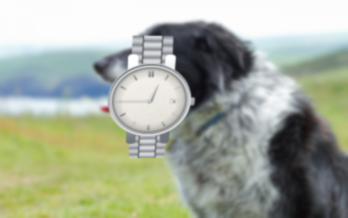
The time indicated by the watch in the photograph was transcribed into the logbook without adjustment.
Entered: 12:45
